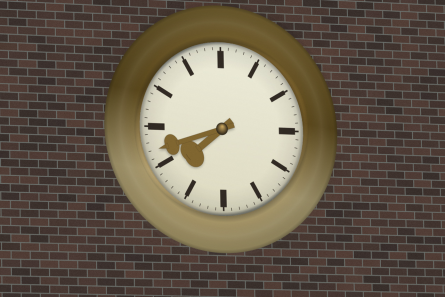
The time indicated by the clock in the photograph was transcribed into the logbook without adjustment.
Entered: 7:42
